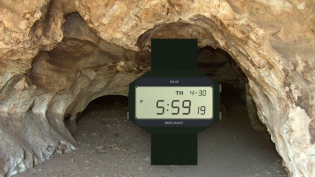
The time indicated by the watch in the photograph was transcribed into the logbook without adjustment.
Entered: 5:59:19
